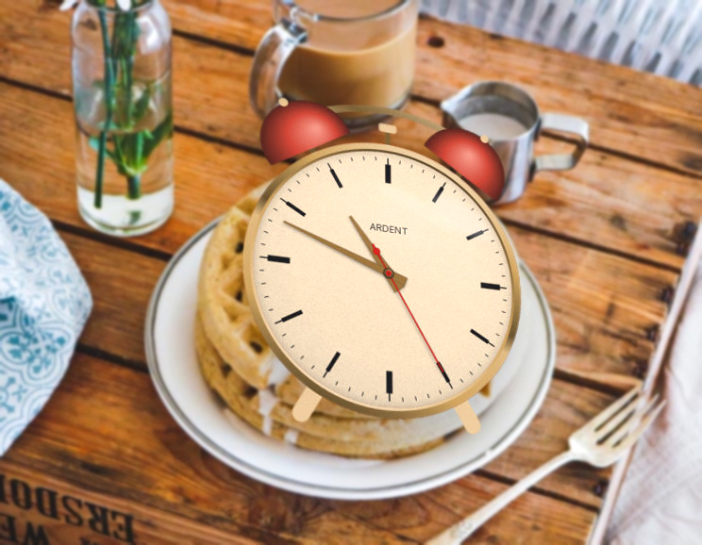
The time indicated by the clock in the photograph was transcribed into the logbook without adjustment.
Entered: 10:48:25
